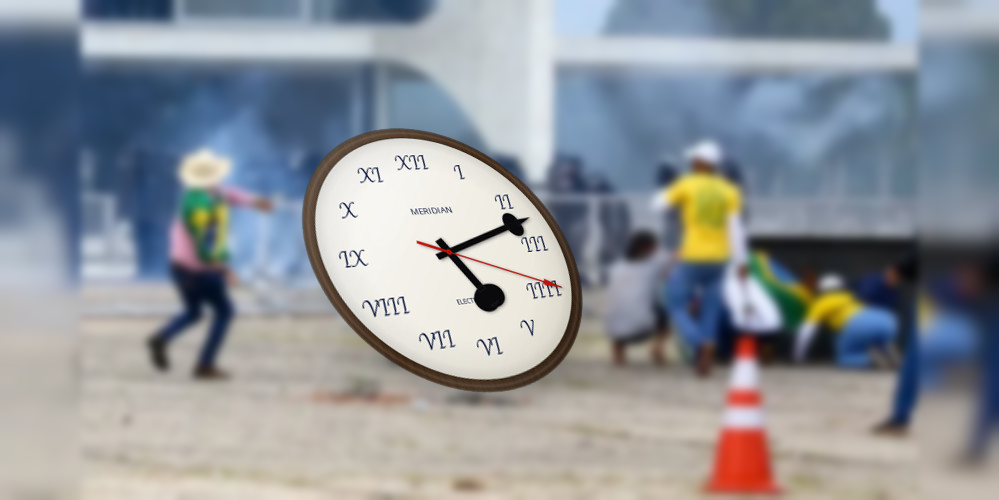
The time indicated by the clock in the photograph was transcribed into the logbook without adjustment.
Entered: 5:12:19
